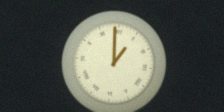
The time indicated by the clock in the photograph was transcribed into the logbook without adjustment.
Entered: 12:59
